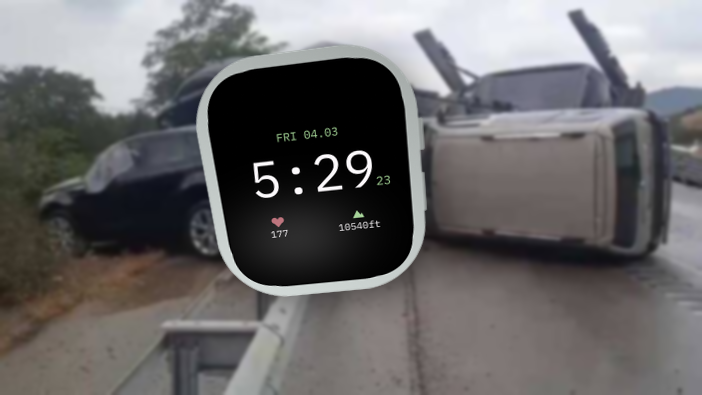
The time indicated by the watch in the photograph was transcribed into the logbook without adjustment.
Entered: 5:29:23
